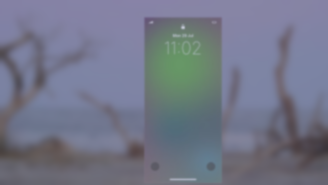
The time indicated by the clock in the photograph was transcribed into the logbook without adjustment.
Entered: 11:02
